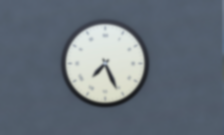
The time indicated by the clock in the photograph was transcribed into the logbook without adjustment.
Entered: 7:26
